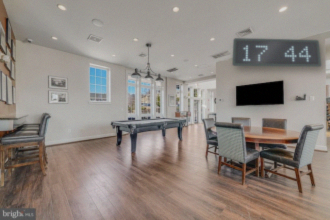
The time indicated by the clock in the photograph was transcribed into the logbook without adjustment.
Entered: 17:44
